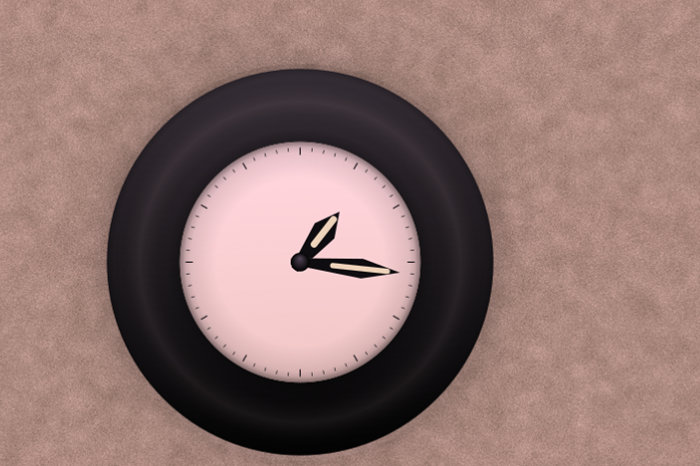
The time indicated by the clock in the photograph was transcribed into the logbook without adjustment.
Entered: 1:16
